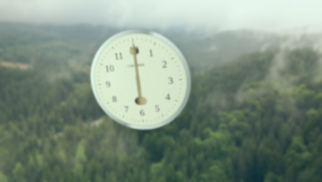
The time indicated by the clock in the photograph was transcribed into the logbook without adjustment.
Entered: 6:00
